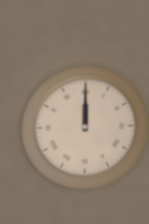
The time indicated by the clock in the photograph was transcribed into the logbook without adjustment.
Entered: 12:00
